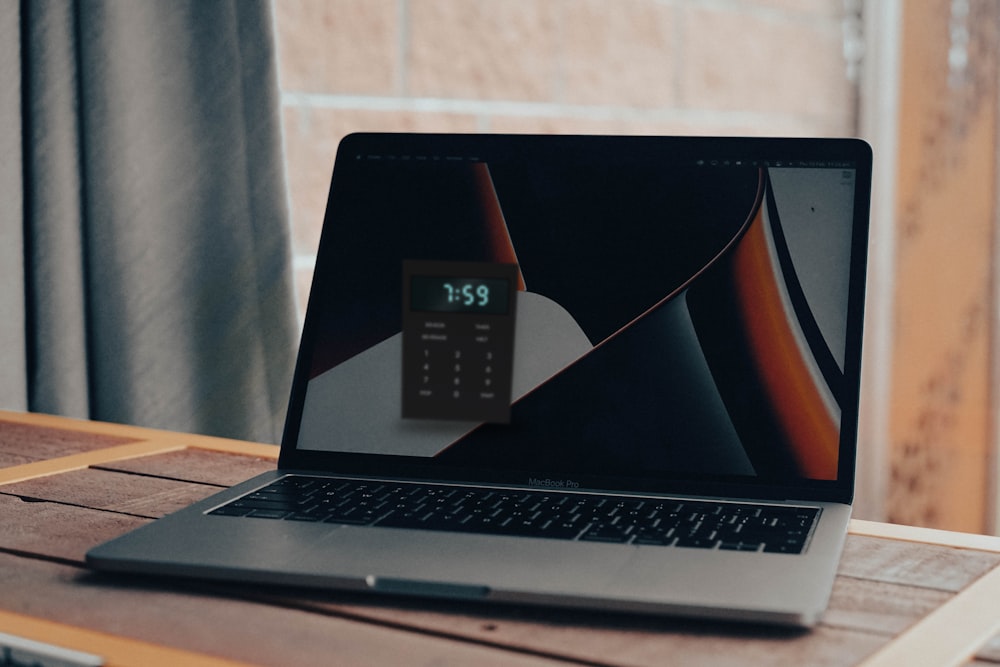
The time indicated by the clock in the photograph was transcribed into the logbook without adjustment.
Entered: 7:59
